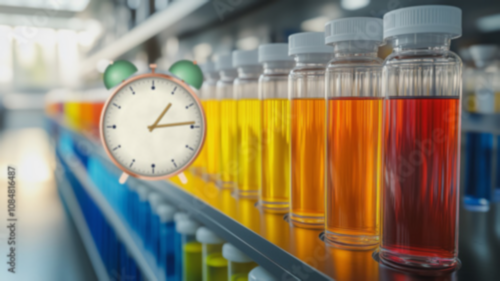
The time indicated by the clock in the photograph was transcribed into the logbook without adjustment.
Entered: 1:14
